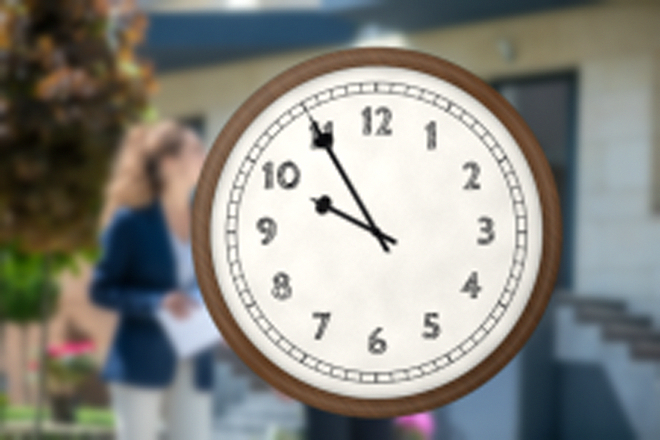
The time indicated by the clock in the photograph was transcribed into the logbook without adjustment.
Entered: 9:55
